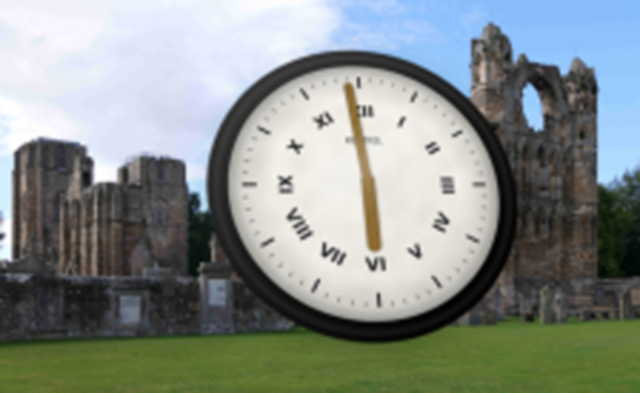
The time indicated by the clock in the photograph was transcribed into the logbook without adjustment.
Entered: 5:59
